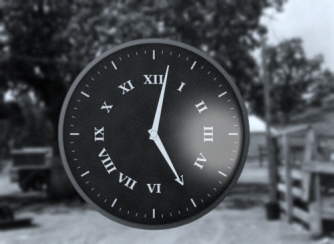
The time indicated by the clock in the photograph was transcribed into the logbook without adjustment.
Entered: 5:02
